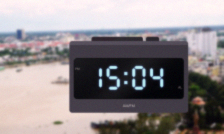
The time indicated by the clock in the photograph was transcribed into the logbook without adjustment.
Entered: 15:04
